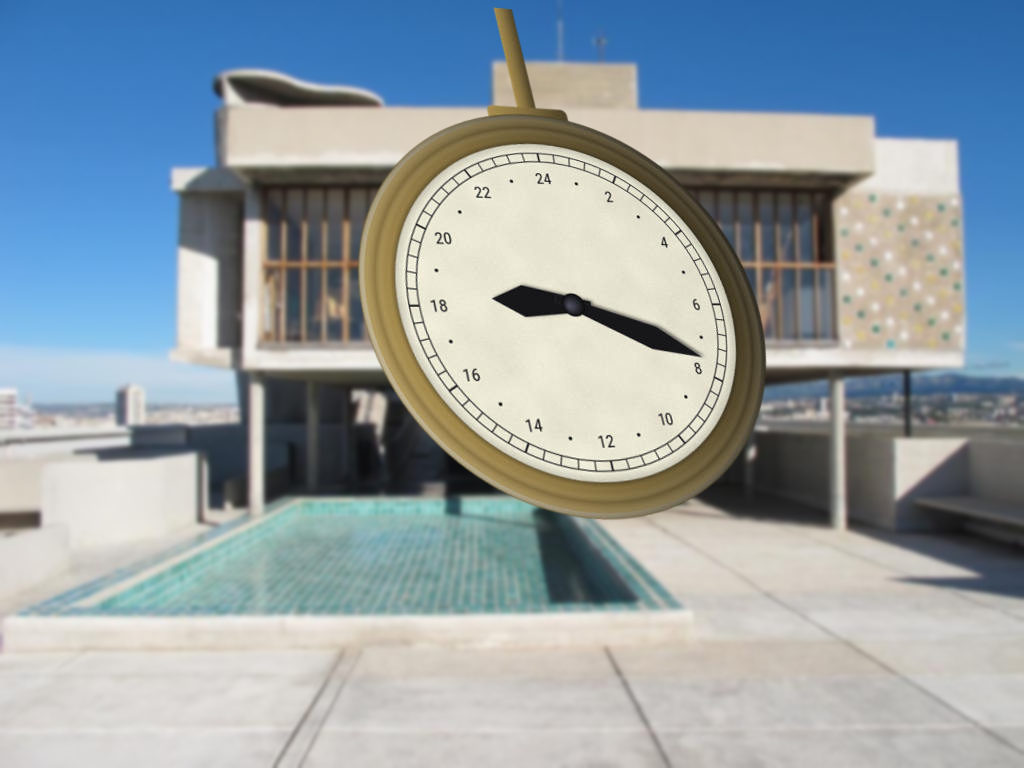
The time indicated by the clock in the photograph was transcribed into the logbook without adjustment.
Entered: 18:19
